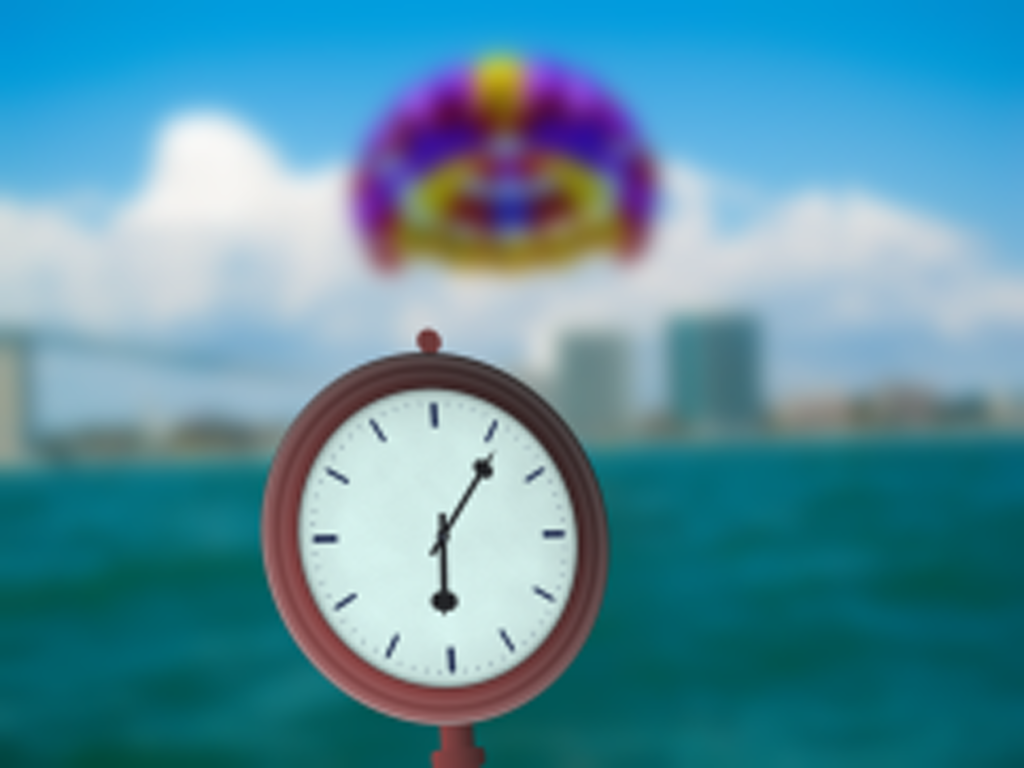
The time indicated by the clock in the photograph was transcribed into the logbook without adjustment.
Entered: 6:06
